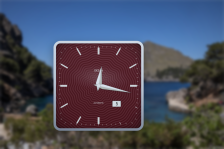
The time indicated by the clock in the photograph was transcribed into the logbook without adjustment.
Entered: 12:17
